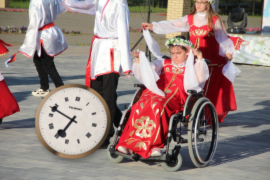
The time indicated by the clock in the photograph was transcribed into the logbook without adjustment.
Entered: 6:48
